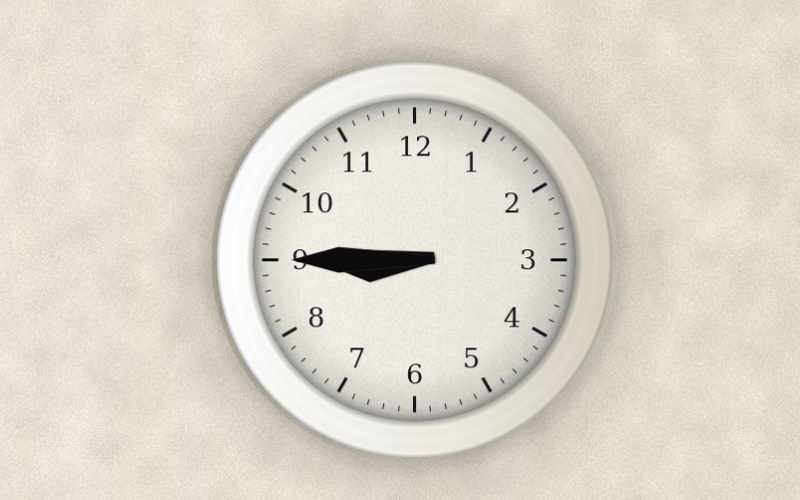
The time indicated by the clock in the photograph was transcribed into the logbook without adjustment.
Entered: 8:45
